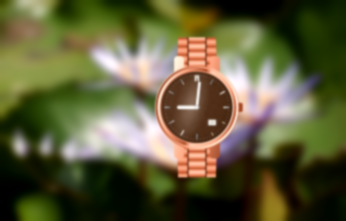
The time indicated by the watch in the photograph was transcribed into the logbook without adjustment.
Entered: 9:01
